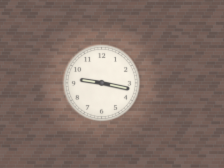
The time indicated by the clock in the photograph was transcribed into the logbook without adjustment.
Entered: 9:17
